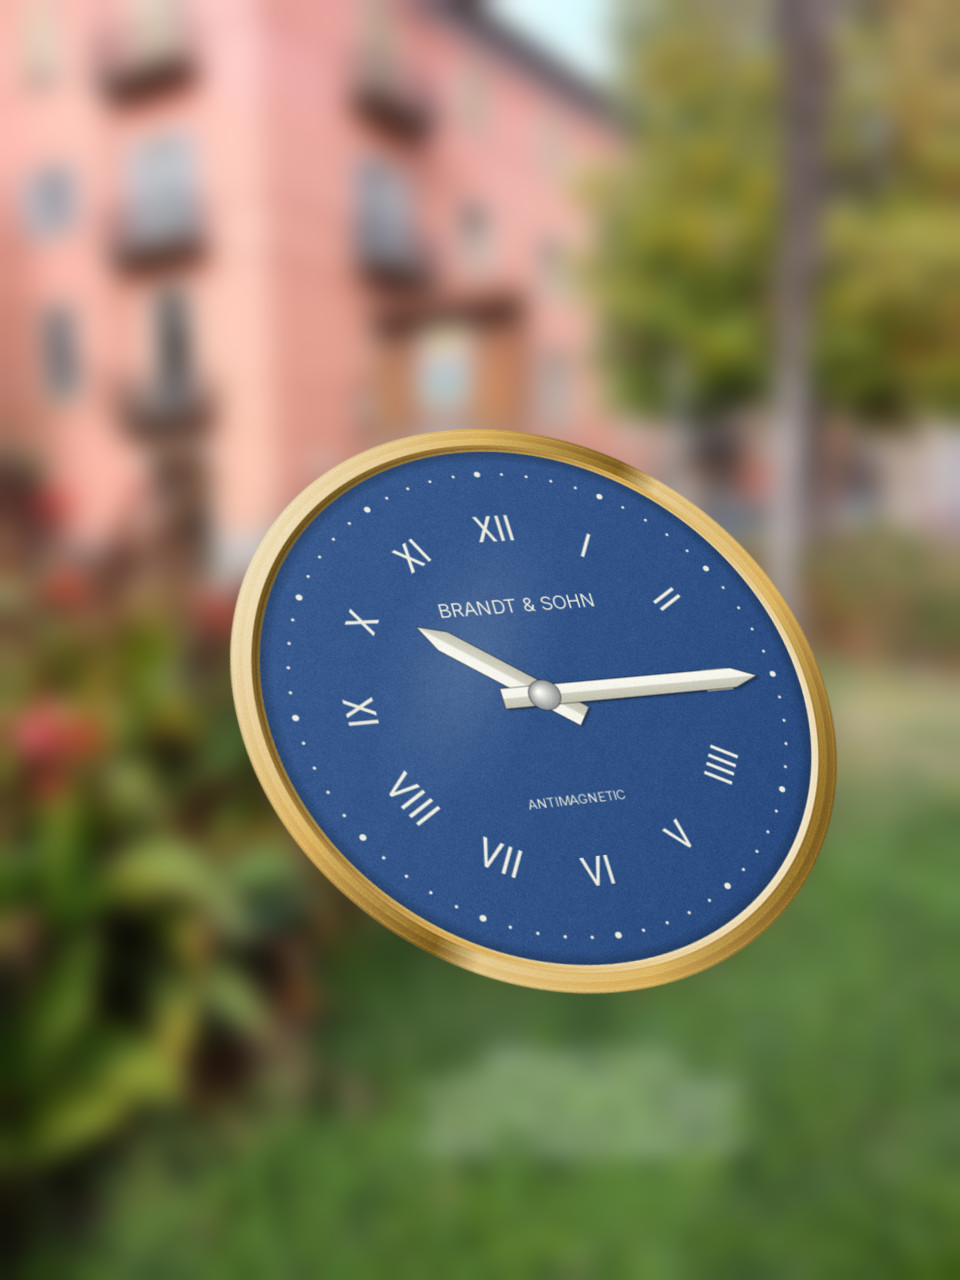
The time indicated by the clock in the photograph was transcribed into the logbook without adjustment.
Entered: 10:15
